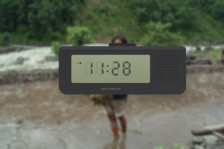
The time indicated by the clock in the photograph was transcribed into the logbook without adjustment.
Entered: 11:28
